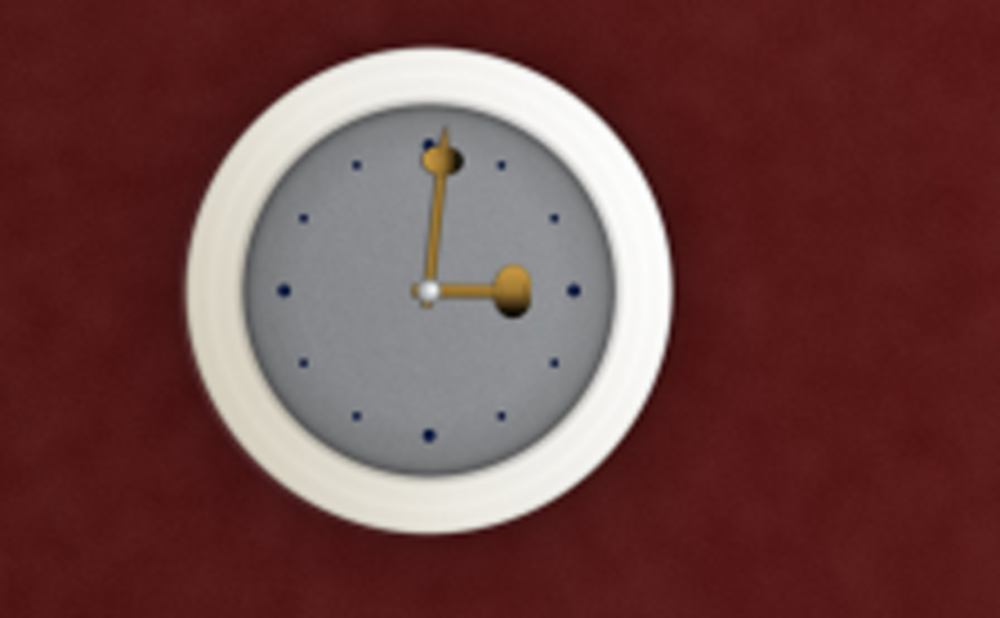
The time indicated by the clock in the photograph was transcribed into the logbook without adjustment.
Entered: 3:01
